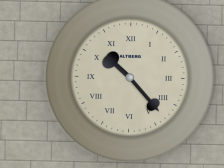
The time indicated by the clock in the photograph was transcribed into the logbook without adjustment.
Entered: 10:23
